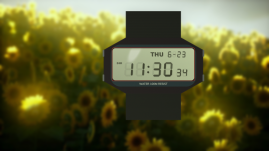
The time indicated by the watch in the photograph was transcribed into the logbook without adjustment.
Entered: 11:30:34
